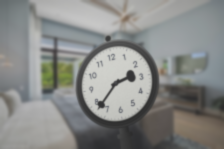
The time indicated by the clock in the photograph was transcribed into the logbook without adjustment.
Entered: 2:38
